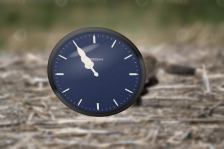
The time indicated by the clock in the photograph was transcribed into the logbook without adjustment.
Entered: 10:55
